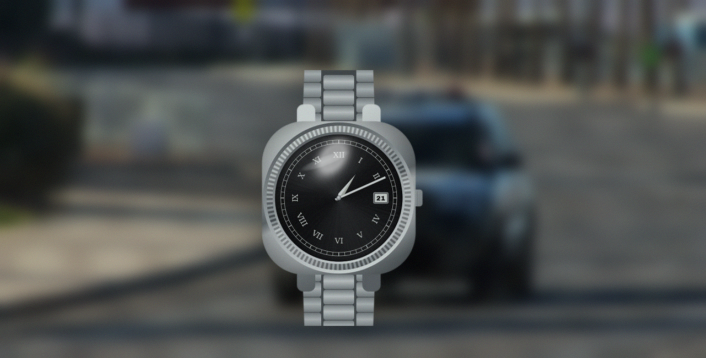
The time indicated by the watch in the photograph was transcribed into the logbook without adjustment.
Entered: 1:11
